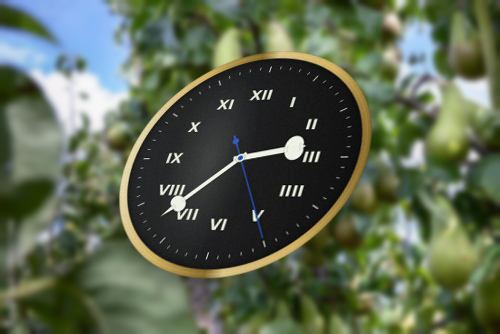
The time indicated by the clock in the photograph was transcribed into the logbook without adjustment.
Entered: 2:37:25
